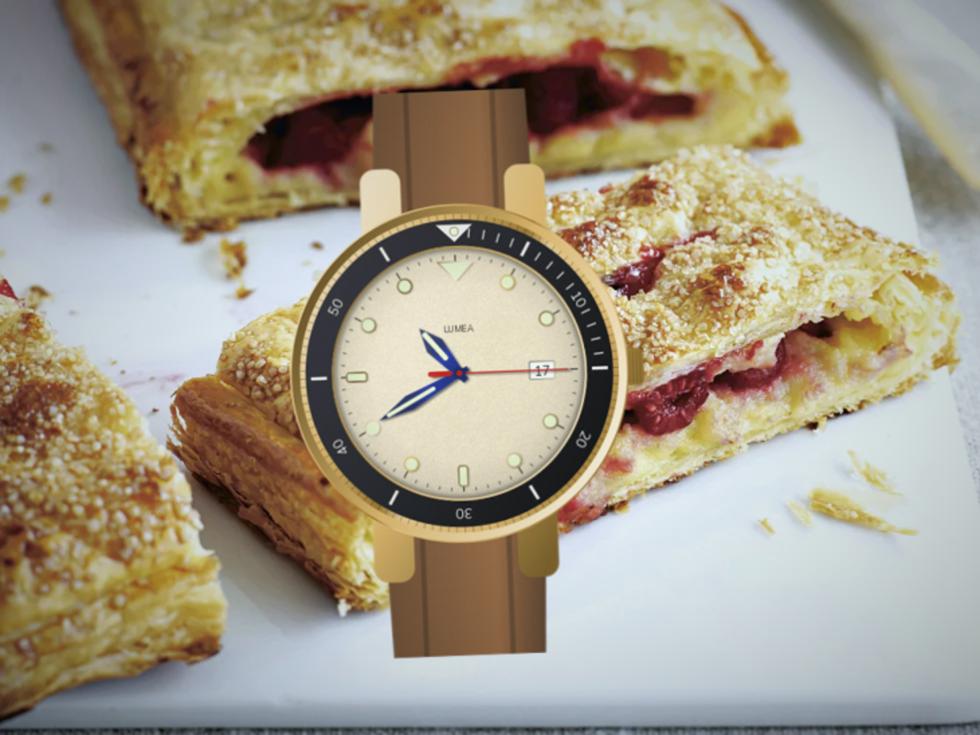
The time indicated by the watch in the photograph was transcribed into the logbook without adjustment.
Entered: 10:40:15
